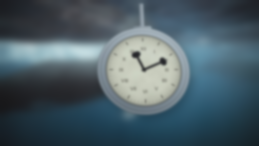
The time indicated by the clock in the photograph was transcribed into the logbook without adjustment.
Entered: 11:11
